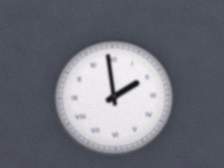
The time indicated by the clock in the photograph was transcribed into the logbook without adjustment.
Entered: 1:59
